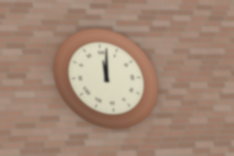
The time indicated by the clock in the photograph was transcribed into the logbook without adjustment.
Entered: 12:02
